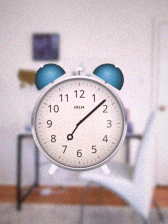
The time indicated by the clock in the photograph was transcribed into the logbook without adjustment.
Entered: 7:08
